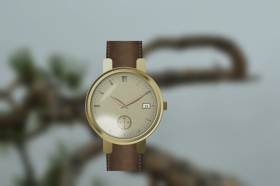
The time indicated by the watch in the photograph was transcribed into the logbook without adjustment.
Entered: 10:10
